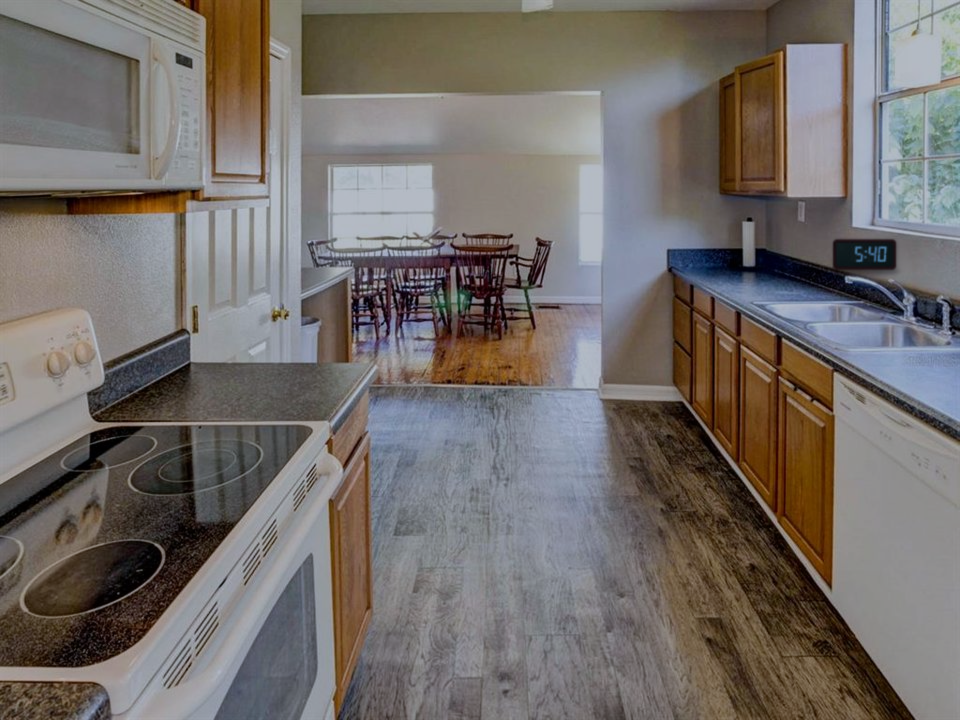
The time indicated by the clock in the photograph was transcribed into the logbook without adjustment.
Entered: 5:40
